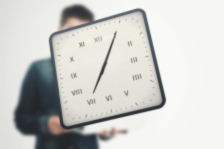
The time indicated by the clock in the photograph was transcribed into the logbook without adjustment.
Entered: 7:05
